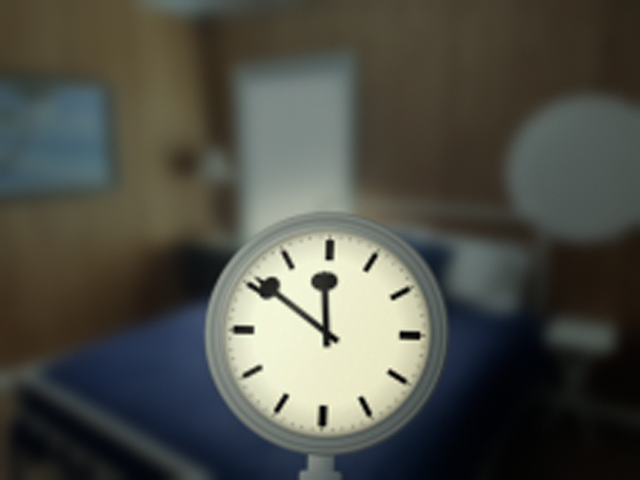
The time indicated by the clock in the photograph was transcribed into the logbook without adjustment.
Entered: 11:51
